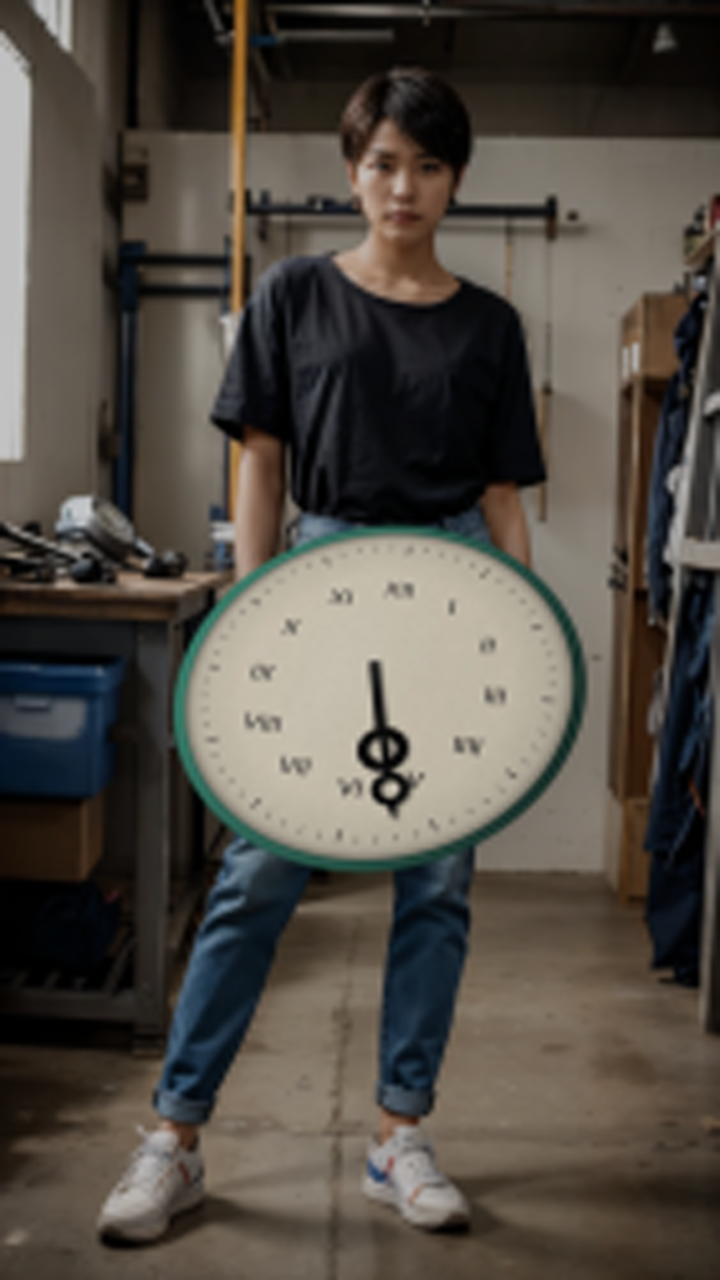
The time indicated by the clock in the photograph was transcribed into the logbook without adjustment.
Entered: 5:27
